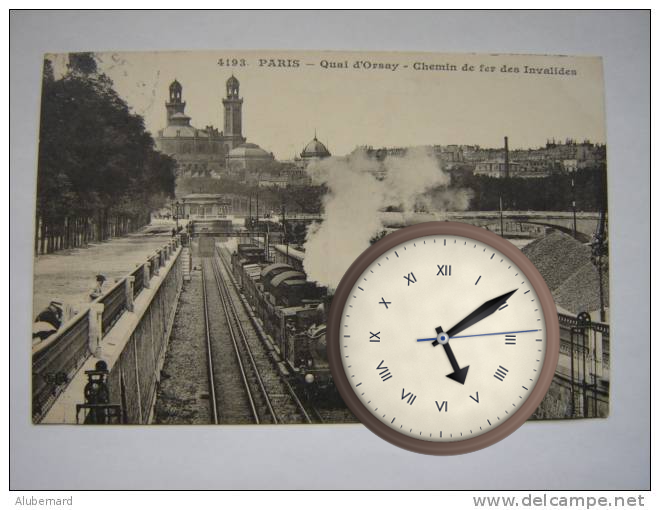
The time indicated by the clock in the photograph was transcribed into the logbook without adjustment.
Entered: 5:09:14
